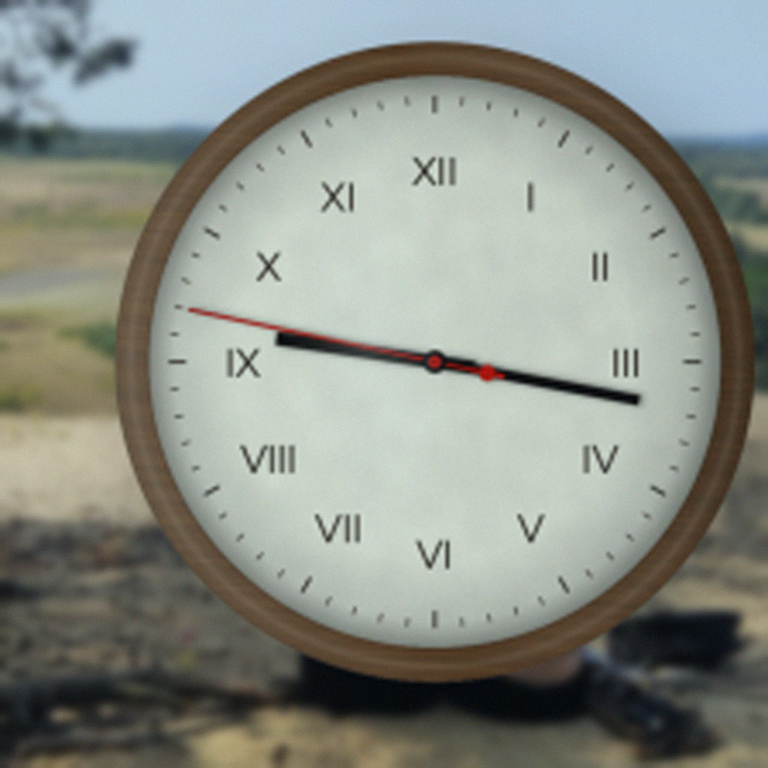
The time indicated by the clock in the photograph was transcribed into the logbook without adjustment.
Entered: 9:16:47
